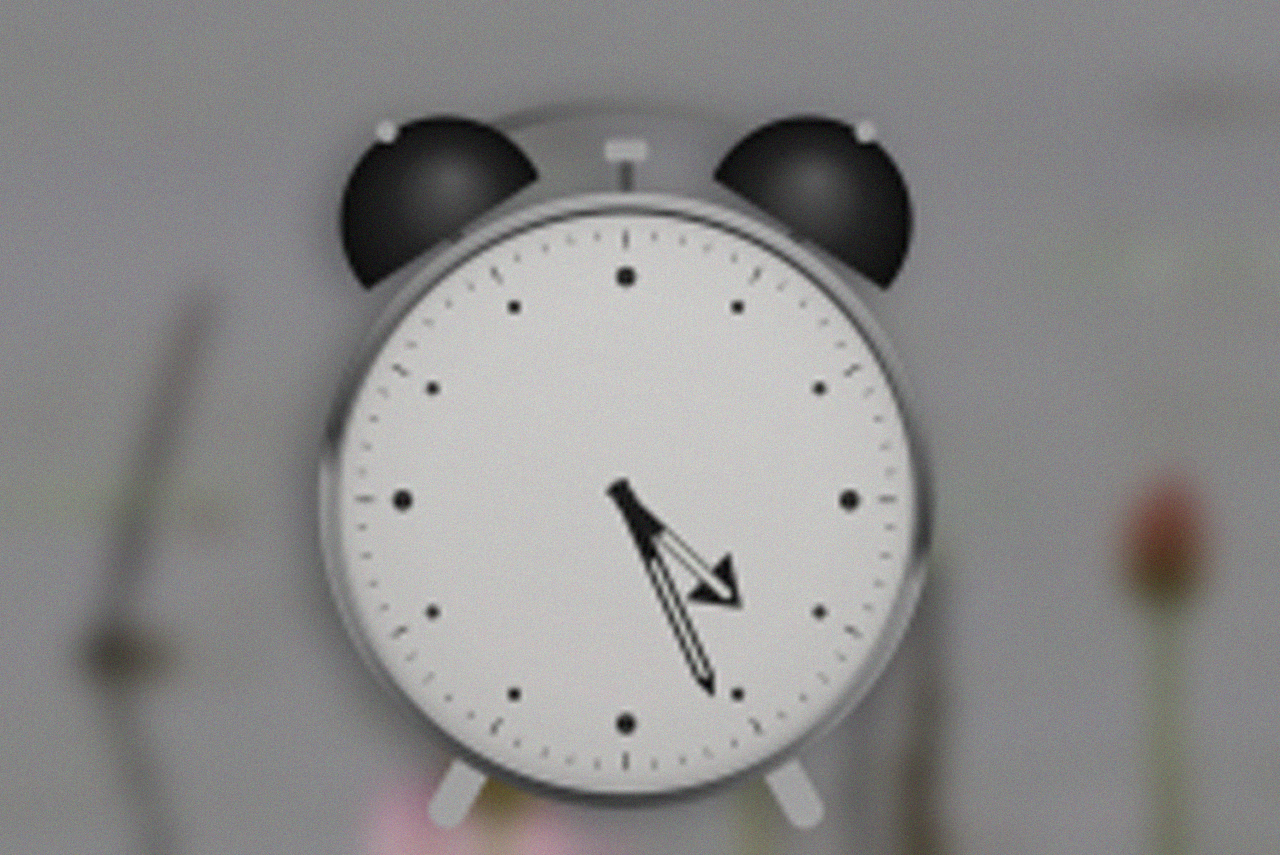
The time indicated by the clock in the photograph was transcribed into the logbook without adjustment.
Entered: 4:26
